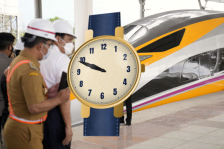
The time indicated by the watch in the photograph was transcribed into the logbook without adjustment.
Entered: 9:49
